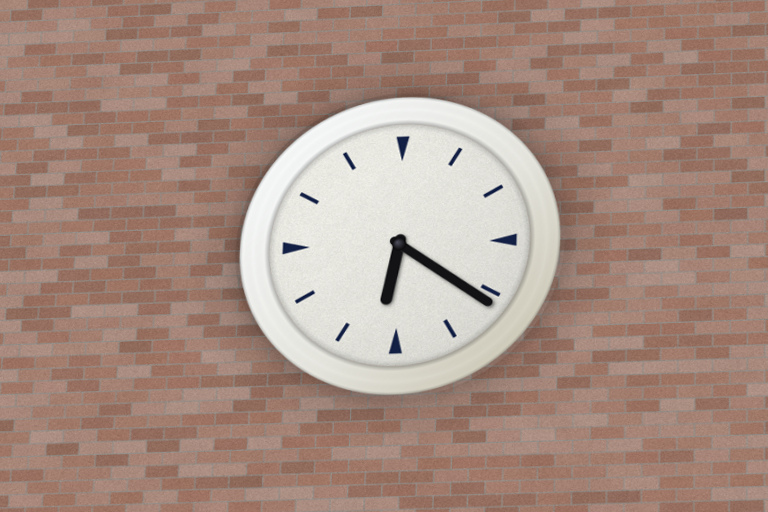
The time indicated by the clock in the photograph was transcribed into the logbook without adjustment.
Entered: 6:21
